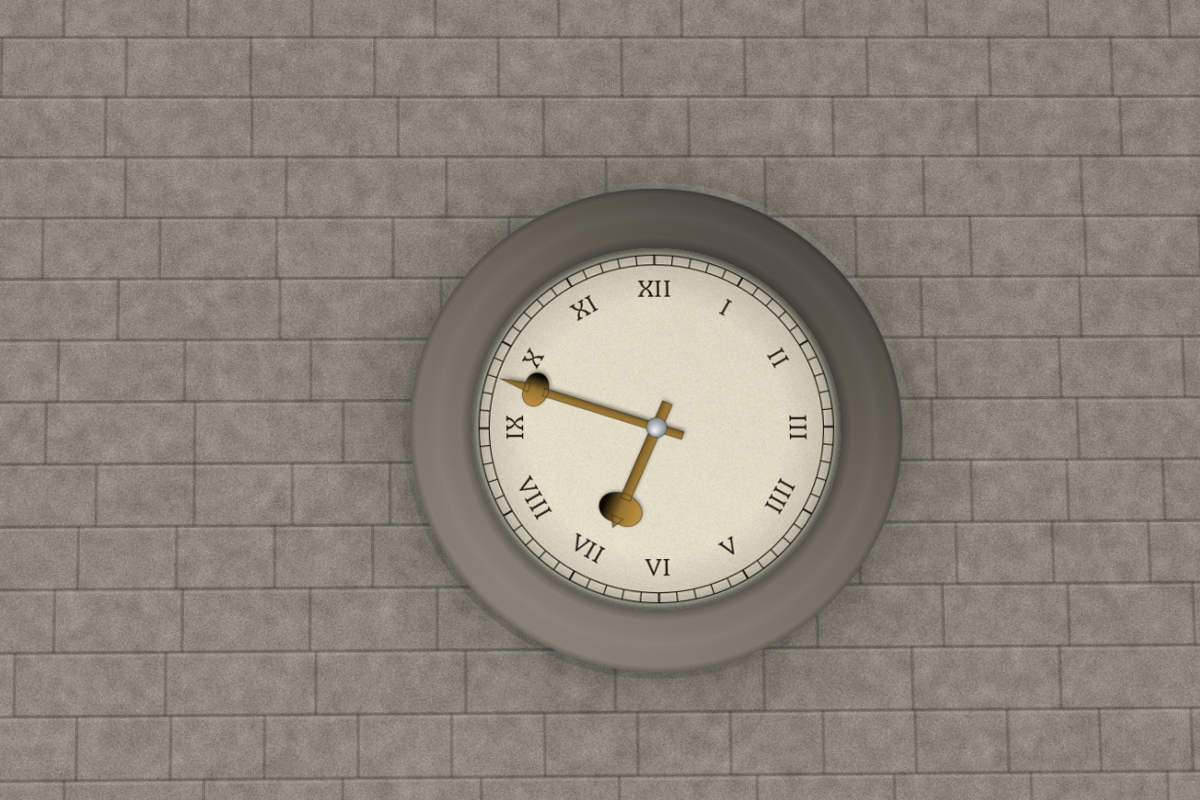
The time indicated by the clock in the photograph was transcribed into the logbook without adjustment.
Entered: 6:48
